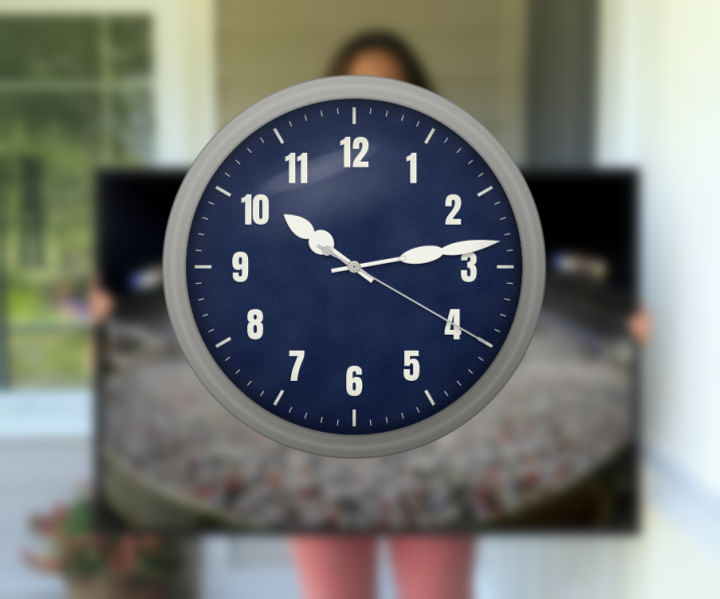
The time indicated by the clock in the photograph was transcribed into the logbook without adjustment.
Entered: 10:13:20
